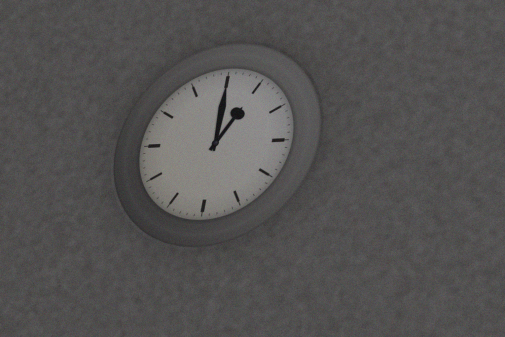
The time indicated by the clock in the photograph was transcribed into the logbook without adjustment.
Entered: 1:00
